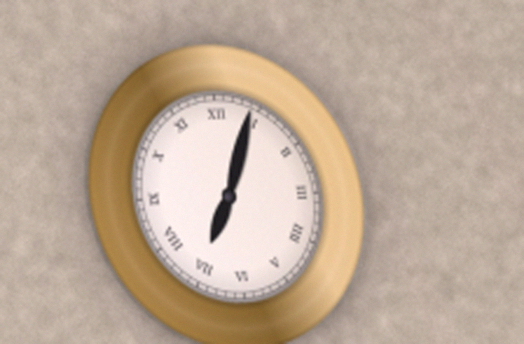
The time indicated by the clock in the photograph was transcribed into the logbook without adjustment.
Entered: 7:04
